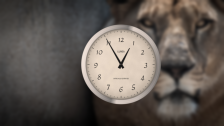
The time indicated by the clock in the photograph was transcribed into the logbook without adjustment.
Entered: 12:55
